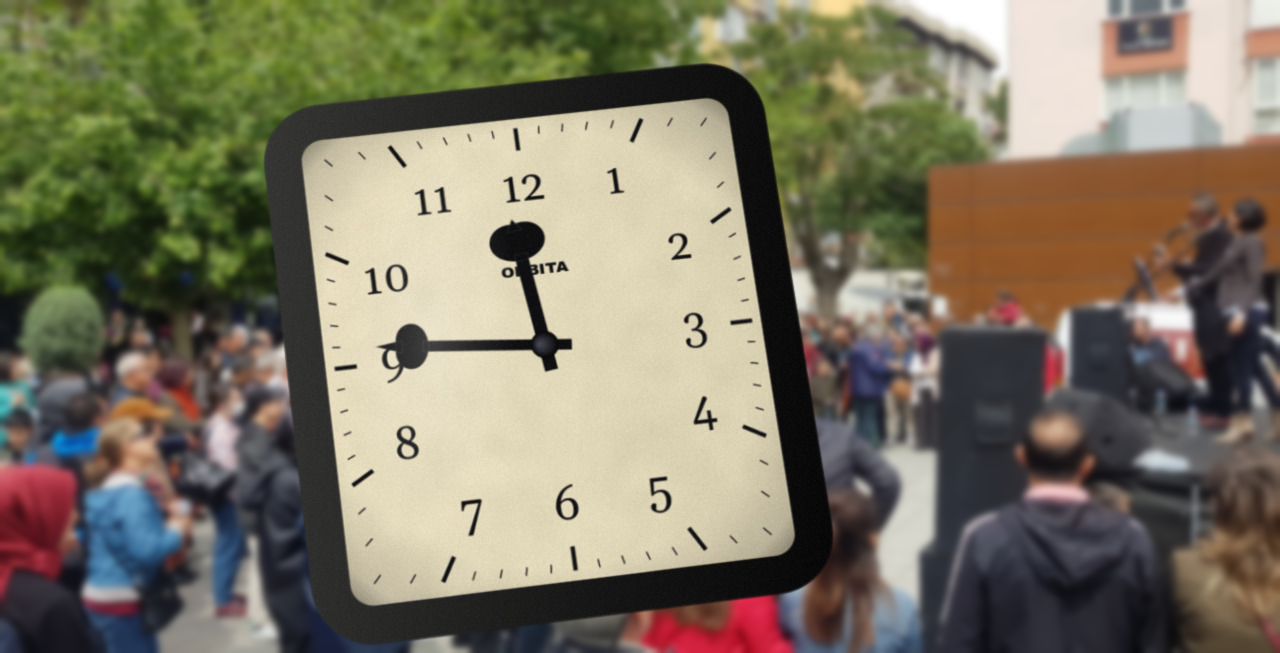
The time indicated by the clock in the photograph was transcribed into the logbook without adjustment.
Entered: 11:46
